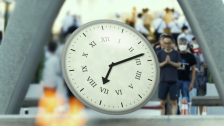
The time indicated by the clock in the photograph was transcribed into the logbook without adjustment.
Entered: 7:13
